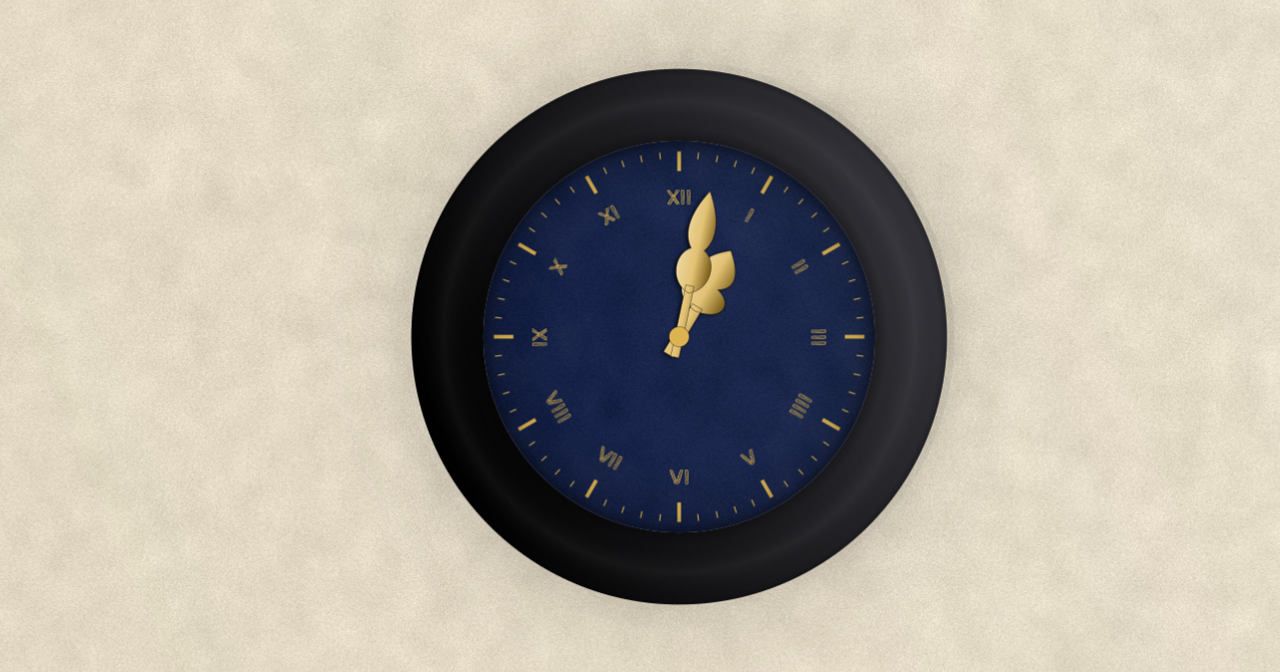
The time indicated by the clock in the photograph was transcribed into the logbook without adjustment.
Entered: 1:02
